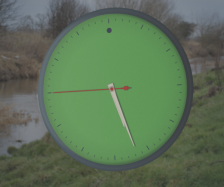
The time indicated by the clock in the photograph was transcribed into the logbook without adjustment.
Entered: 5:26:45
